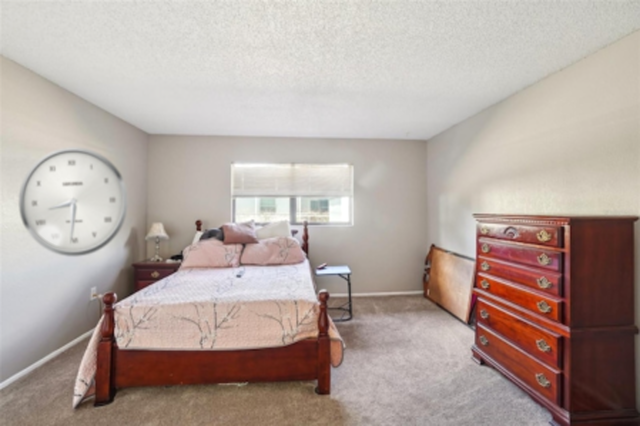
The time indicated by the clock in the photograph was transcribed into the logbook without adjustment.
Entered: 8:31
